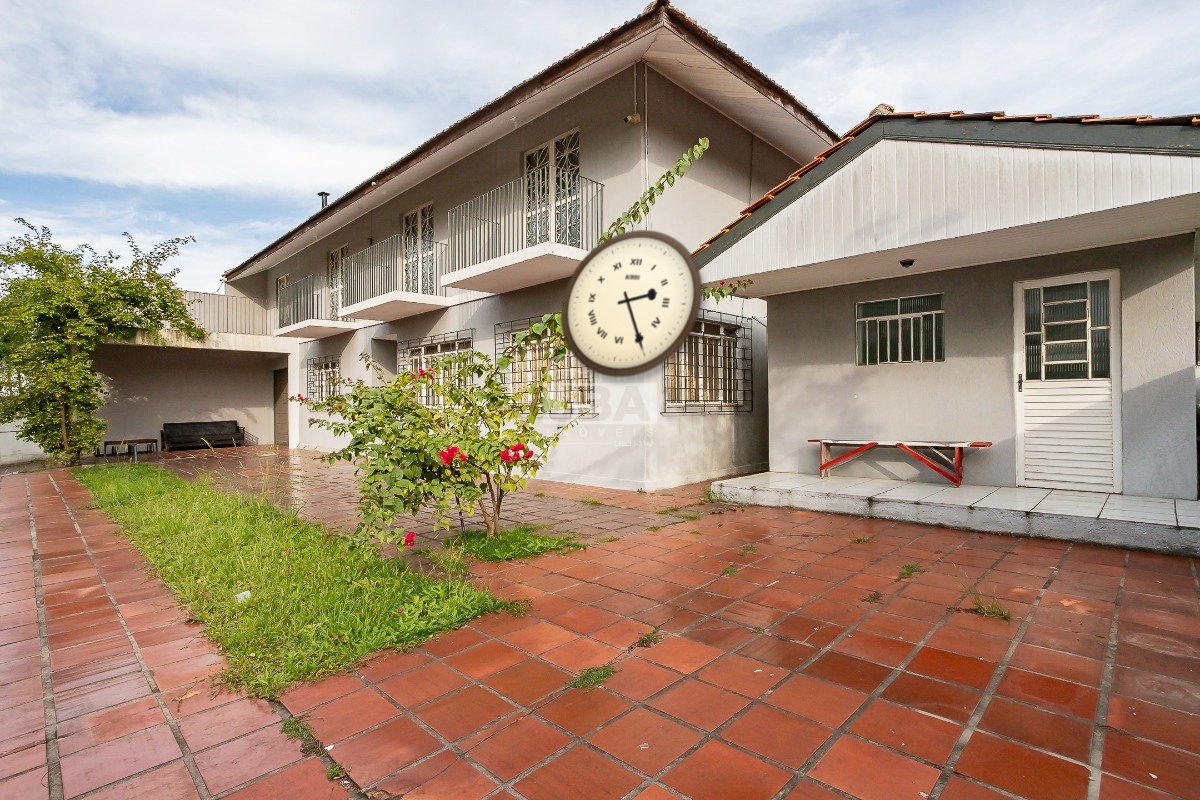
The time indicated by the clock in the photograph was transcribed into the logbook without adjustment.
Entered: 2:25
